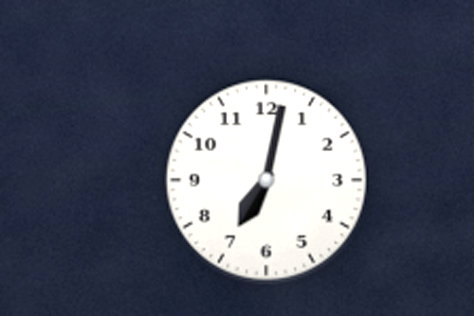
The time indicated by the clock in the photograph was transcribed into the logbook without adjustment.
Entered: 7:02
